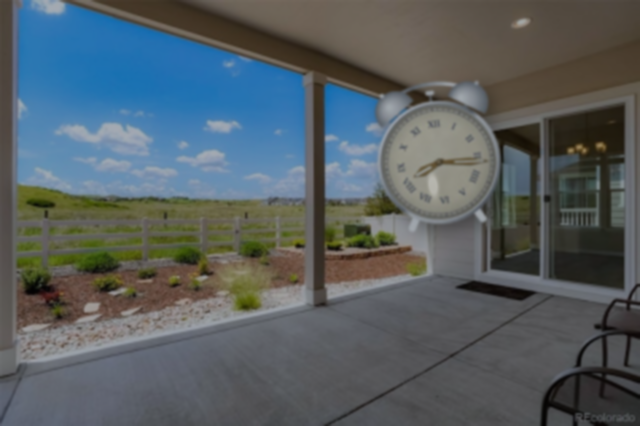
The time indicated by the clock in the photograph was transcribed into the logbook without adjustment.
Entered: 8:16
